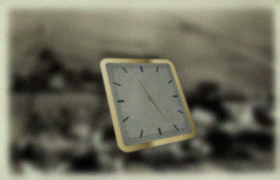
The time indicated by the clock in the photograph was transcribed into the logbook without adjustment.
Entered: 11:26
